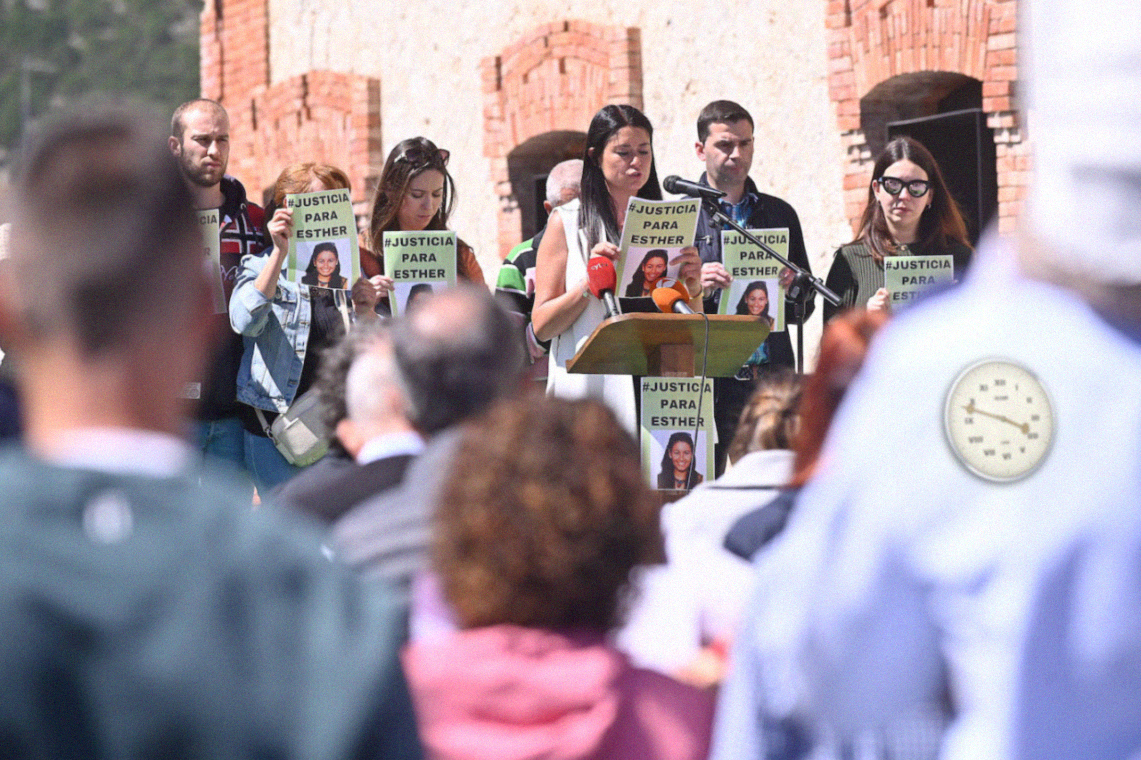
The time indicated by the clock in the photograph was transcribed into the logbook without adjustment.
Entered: 3:48
